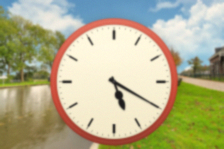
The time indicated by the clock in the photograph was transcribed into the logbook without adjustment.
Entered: 5:20
